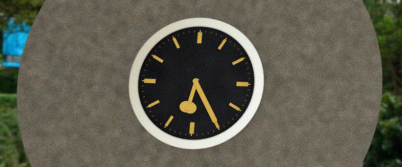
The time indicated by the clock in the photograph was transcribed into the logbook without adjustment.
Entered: 6:25
